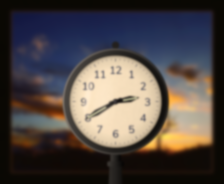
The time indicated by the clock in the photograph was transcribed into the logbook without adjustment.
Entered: 2:40
